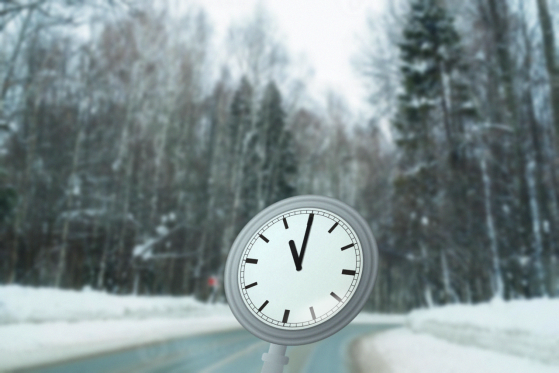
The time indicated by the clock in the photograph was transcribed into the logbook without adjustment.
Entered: 11:00
